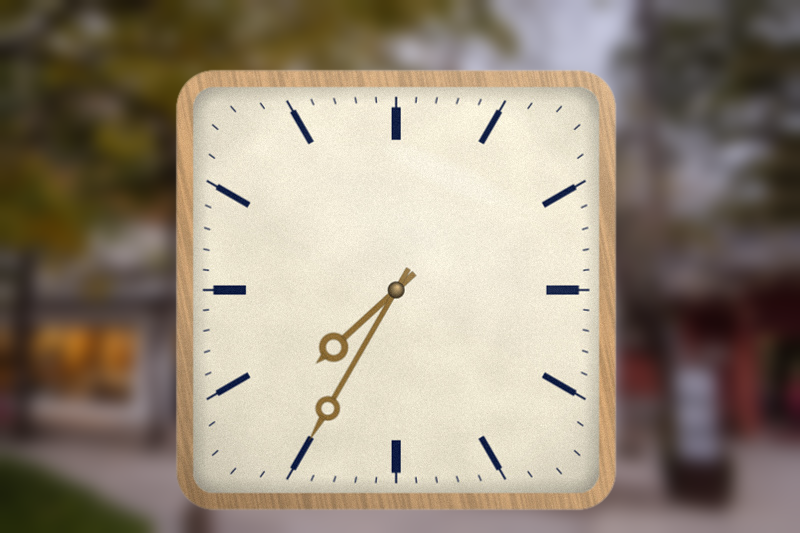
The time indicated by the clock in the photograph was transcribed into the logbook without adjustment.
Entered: 7:35
